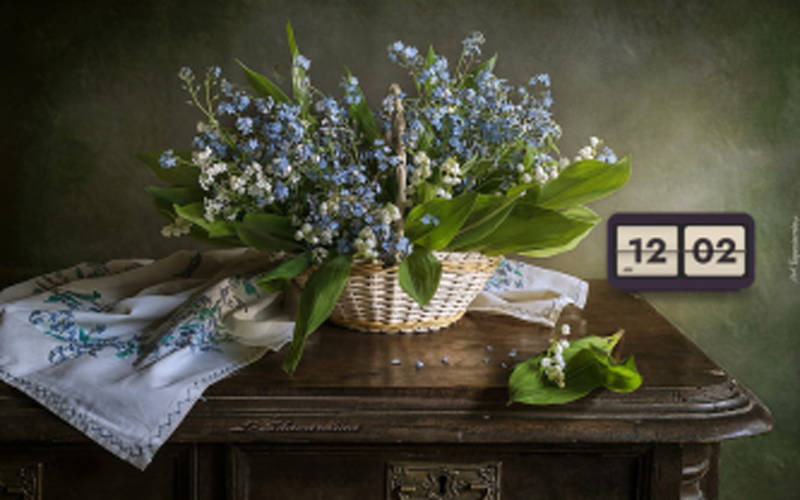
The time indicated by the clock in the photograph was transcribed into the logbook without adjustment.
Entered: 12:02
